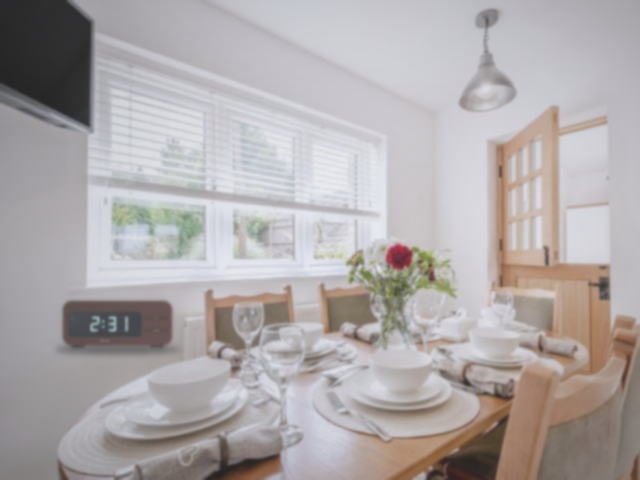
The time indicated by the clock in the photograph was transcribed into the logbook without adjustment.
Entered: 2:31
